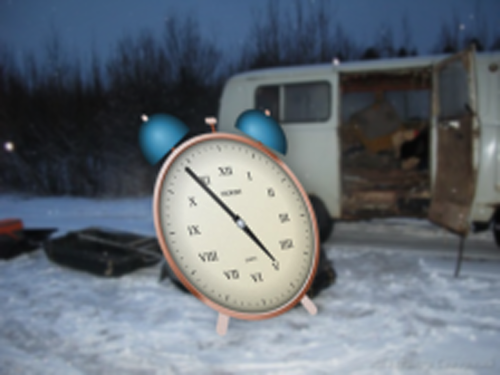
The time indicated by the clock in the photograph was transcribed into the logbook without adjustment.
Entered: 4:54
